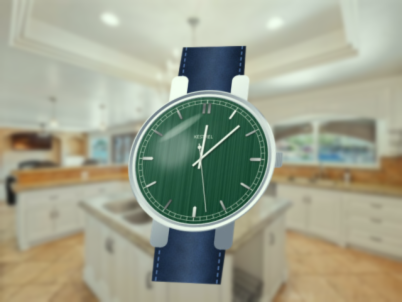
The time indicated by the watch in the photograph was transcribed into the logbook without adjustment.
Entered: 12:07:28
